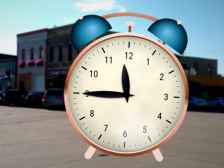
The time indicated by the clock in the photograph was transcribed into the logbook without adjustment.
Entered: 11:45
